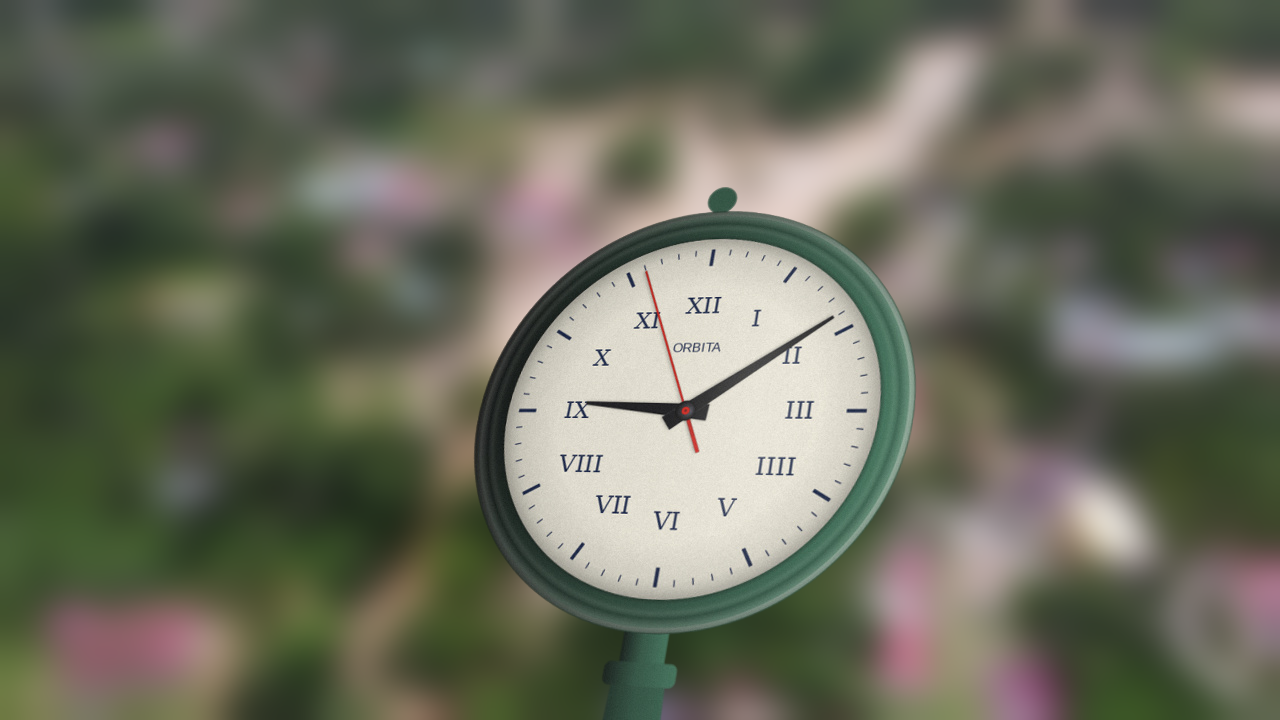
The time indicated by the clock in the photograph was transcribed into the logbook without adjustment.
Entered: 9:08:56
